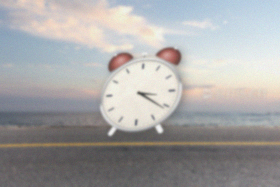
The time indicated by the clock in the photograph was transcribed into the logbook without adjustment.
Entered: 3:21
